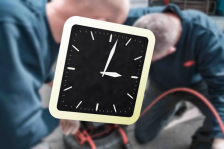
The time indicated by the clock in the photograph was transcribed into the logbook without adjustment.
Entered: 3:02
